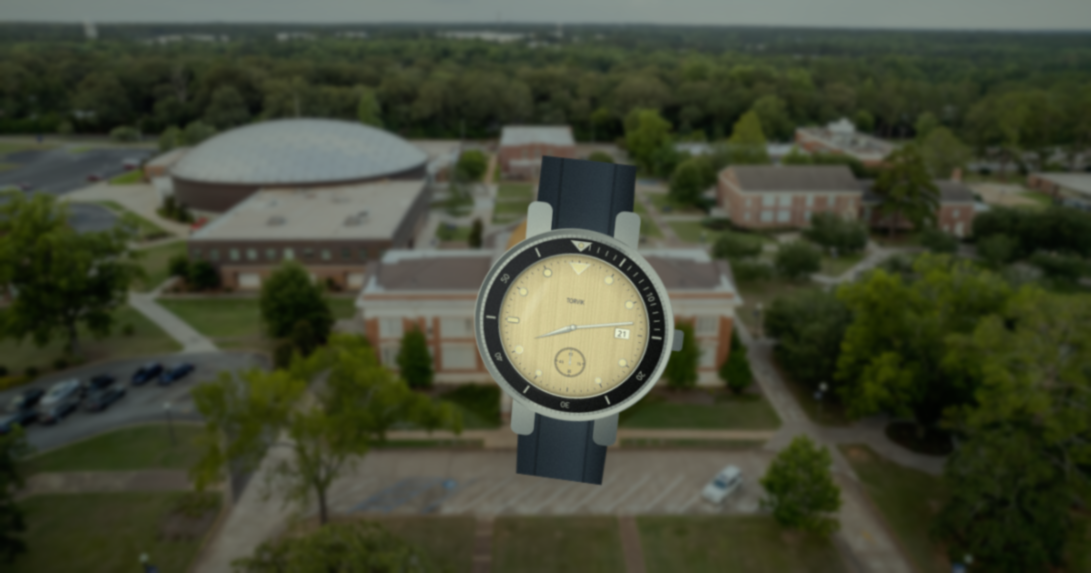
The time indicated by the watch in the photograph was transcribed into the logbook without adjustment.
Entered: 8:13
